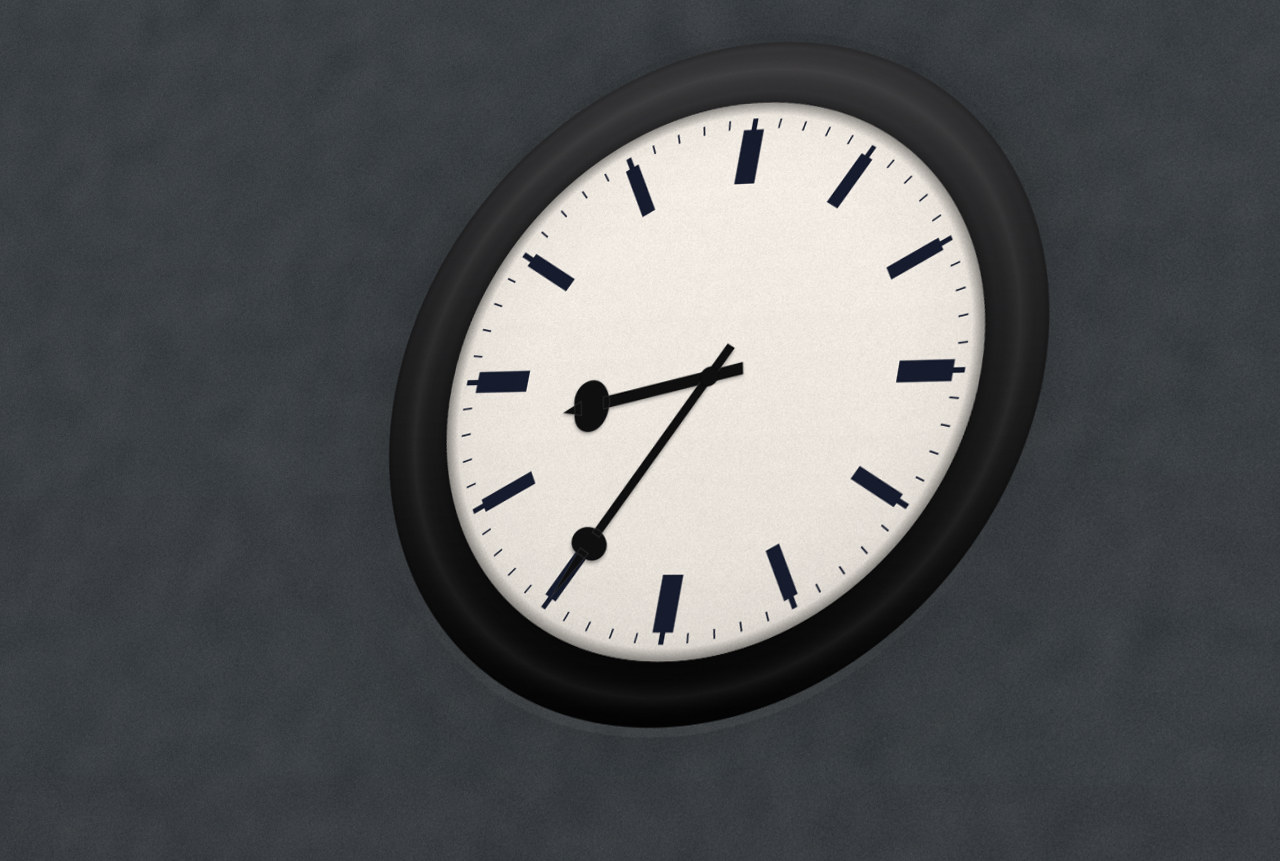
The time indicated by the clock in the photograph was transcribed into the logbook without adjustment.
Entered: 8:35
